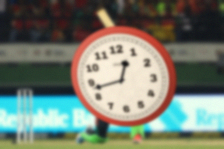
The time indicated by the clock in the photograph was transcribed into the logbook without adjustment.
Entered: 12:43
